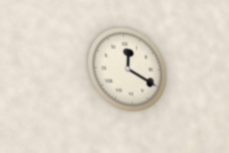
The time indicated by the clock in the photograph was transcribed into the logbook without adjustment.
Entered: 12:20
